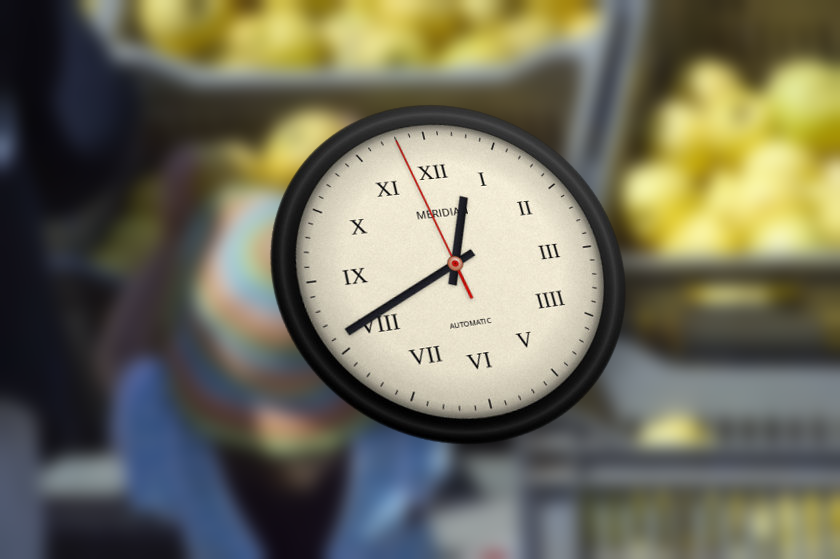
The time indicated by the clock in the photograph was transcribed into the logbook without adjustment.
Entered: 12:40:58
